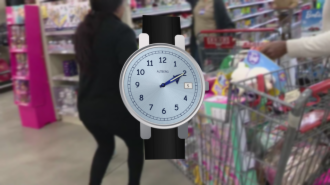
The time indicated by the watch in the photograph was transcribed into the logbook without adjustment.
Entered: 2:10
